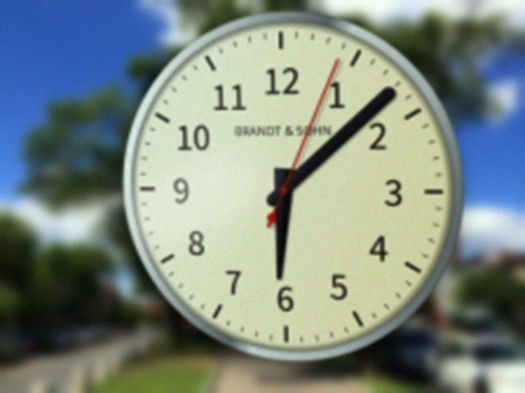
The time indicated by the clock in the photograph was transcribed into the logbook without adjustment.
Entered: 6:08:04
